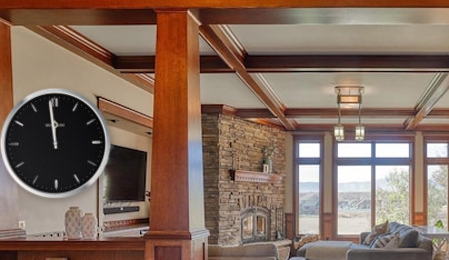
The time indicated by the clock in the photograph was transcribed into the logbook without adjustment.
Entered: 11:59
